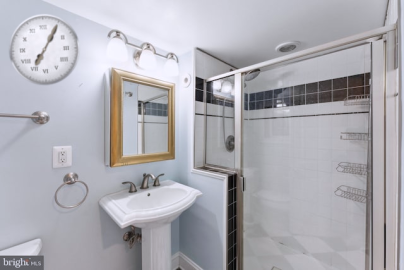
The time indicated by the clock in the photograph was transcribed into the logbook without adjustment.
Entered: 7:05
